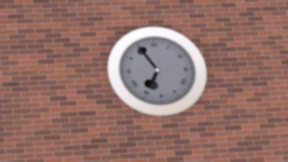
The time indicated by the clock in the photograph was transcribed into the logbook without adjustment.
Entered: 6:55
